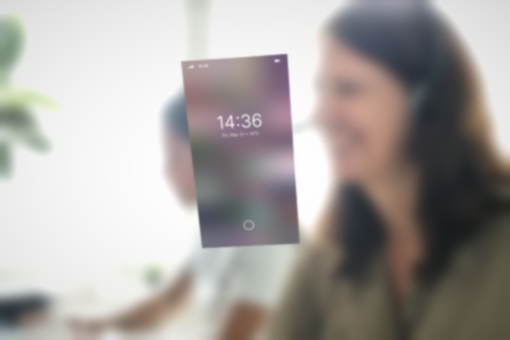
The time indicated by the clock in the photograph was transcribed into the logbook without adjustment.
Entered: 14:36
